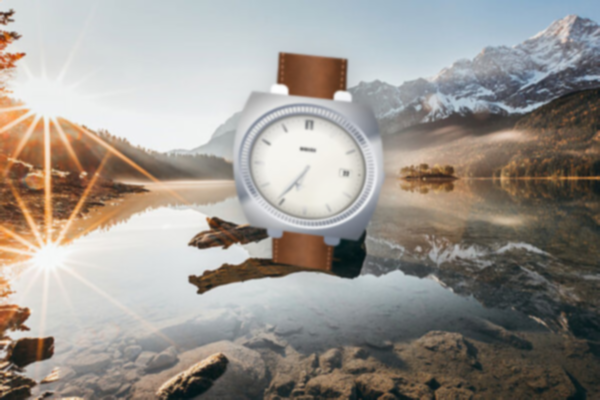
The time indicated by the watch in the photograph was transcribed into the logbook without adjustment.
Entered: 6:36
